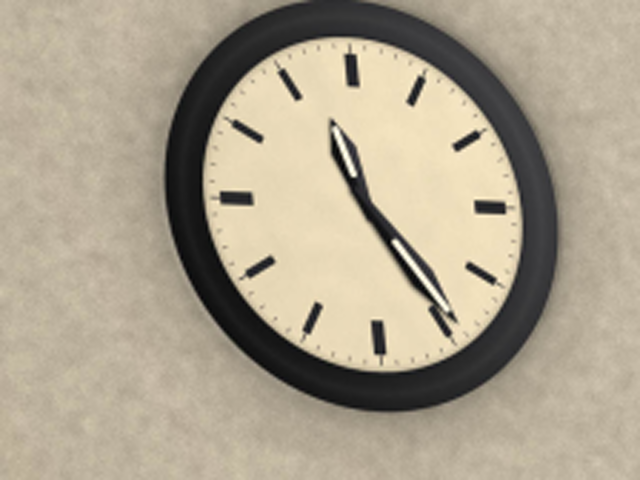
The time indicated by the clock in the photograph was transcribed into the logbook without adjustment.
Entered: 11:24
